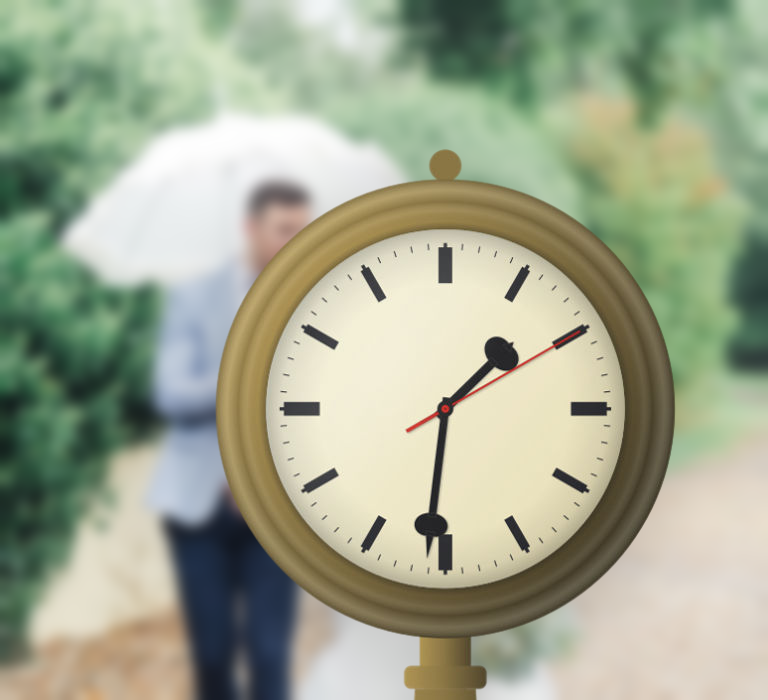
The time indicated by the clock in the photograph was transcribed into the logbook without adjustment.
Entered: 1:31:10
